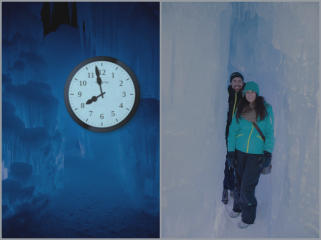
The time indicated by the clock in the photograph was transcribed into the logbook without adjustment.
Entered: 7:58
